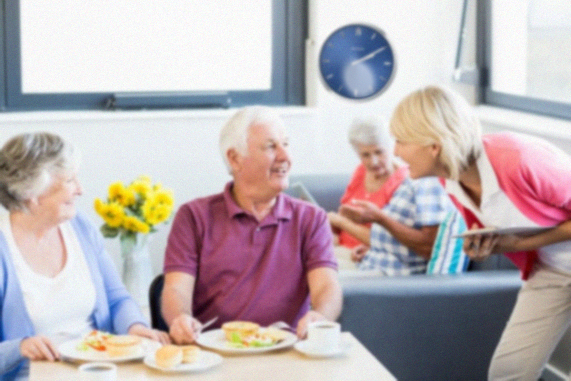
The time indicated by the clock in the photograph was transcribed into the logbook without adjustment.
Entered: 2:10
